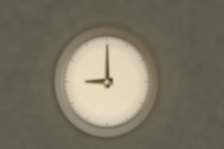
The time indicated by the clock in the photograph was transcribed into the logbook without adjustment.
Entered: 9:00
